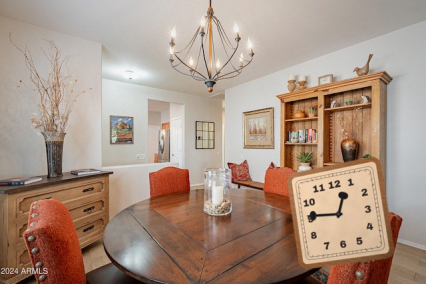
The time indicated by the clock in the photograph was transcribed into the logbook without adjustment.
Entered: 12:46
